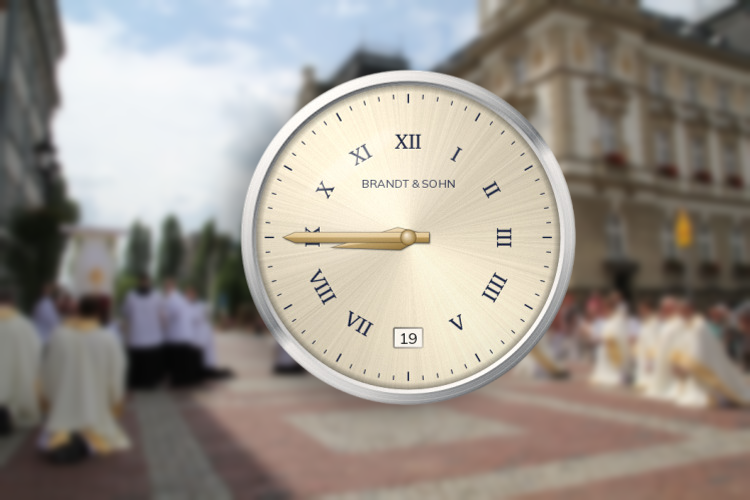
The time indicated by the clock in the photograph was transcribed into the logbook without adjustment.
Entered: 8:45
